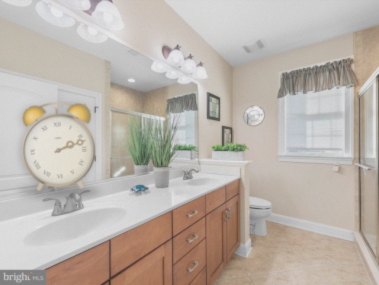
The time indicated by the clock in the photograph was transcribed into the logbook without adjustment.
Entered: 2:12
